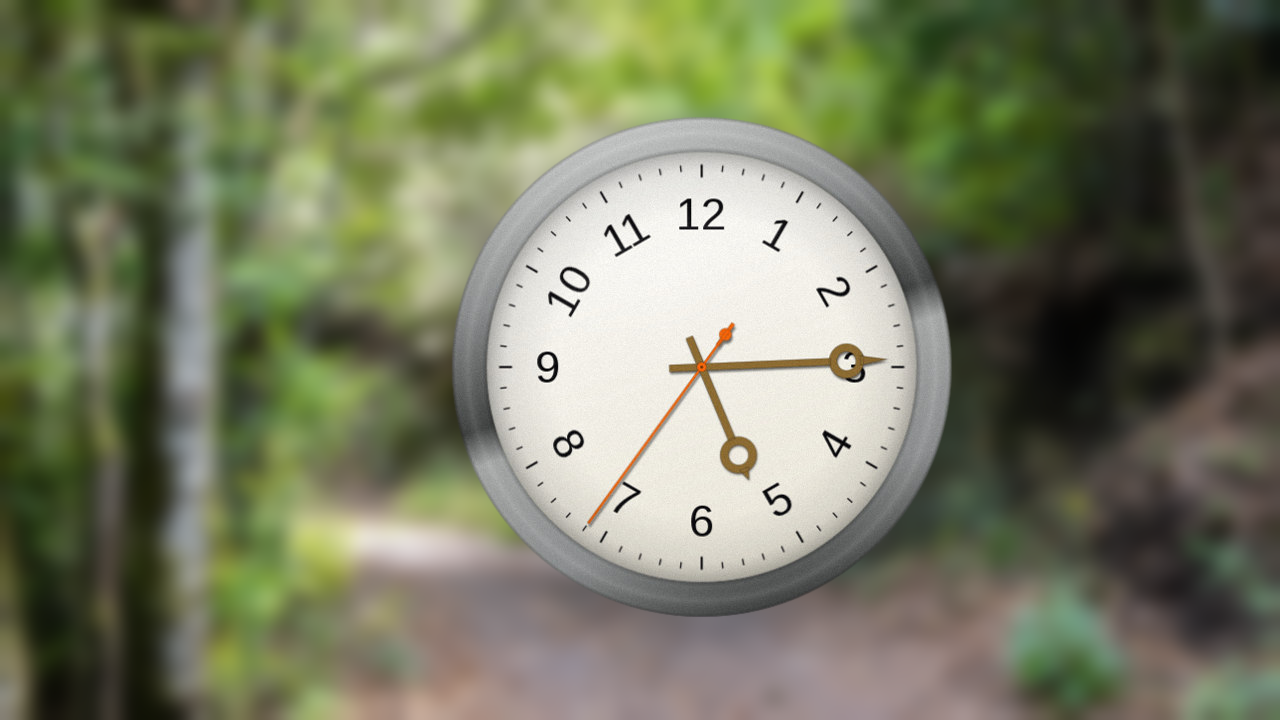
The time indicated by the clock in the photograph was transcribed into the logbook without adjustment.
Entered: 5:14:36
